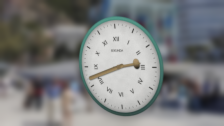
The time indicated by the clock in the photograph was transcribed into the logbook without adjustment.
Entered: 2:42
